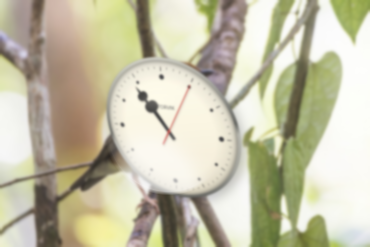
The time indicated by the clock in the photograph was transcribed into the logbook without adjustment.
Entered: 10:54:05
